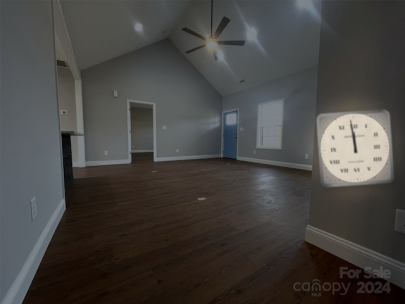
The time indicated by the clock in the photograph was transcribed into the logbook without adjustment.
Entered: 11:59
